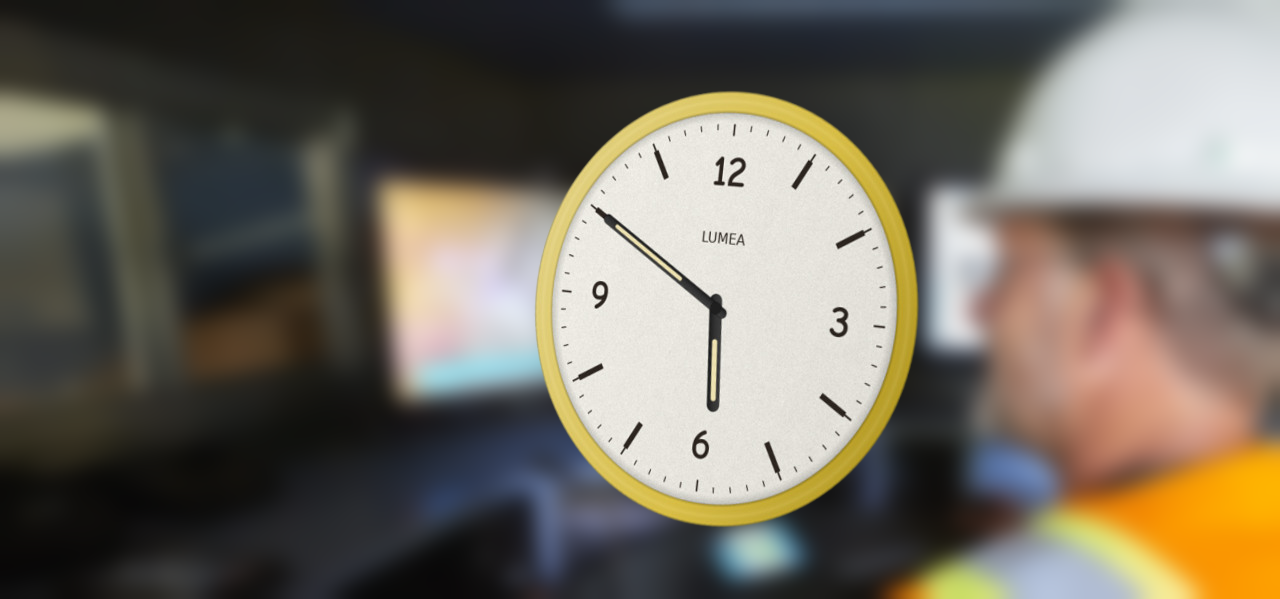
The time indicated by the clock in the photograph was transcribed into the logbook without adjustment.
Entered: 5:50
